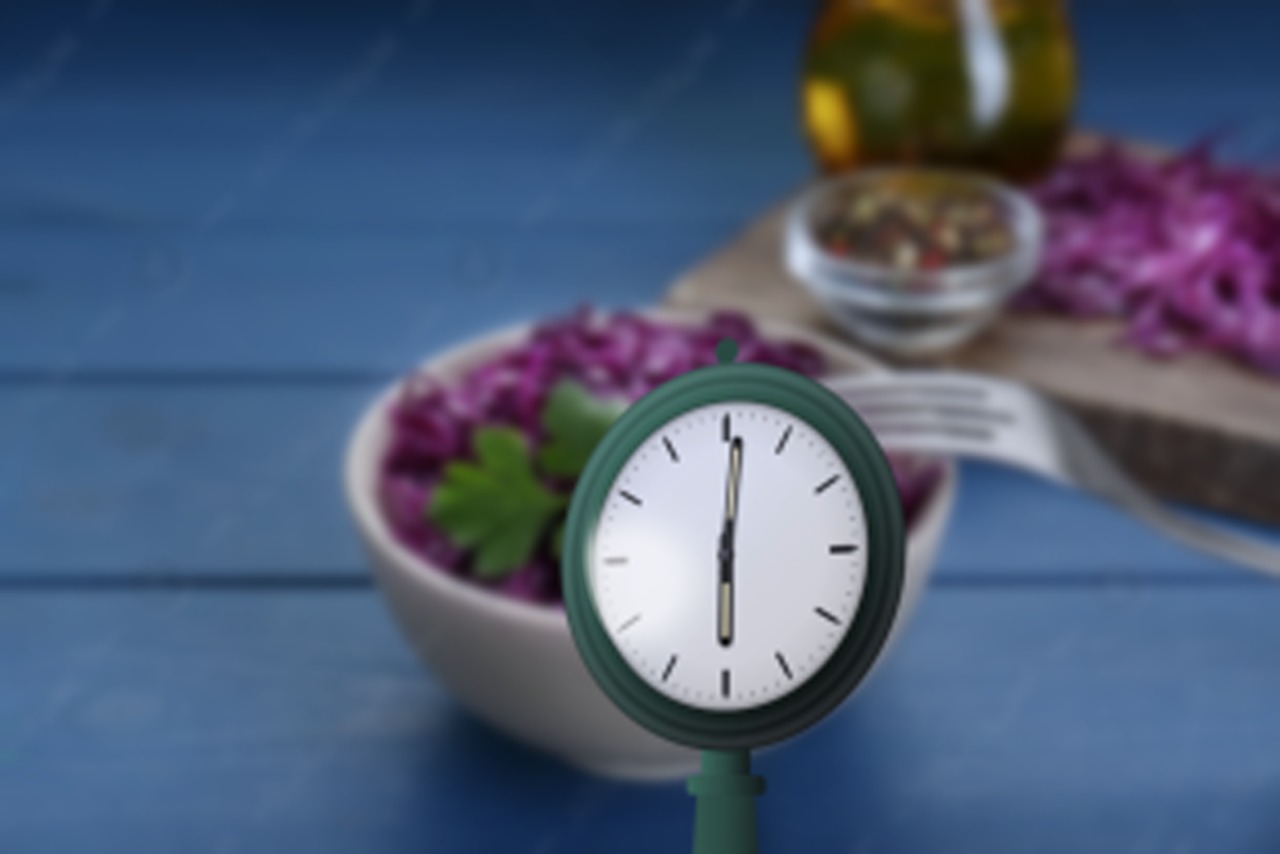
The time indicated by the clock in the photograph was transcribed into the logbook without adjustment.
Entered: 6:01
